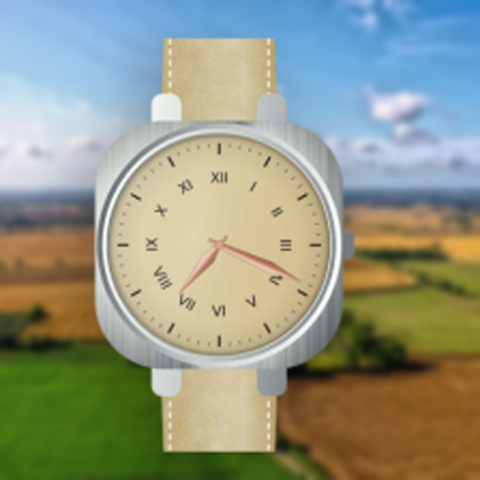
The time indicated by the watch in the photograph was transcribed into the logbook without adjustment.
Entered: 7:19
